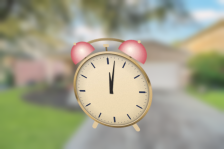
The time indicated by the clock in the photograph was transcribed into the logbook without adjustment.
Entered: 12:02
